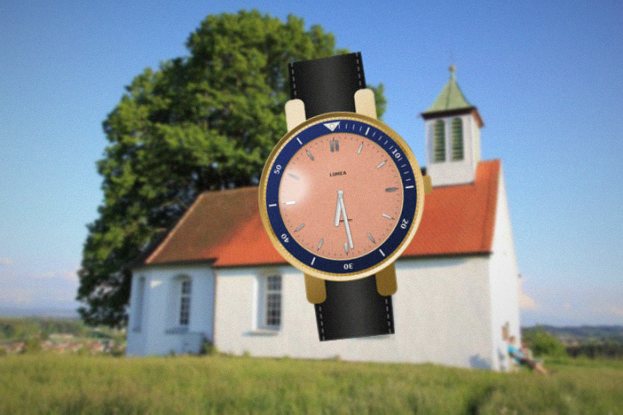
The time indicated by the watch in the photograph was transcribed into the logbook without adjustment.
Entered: 6:29
